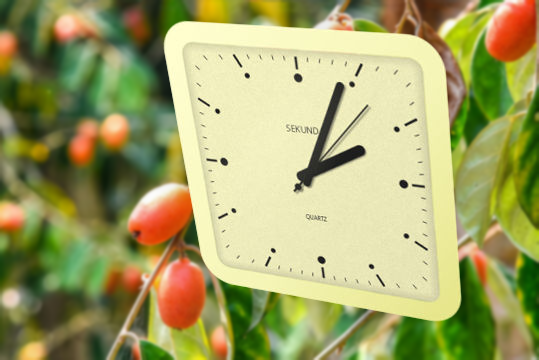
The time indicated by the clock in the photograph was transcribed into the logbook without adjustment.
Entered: 2:04:07
